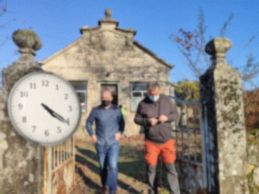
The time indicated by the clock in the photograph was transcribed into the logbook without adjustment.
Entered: 4:21
